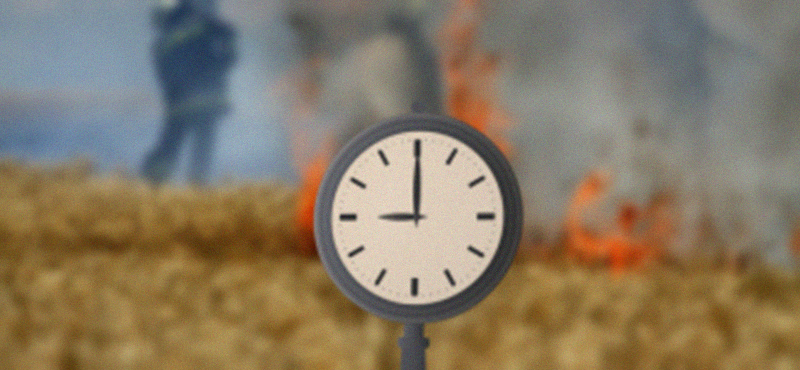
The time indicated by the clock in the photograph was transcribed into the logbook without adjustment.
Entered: 9:00
